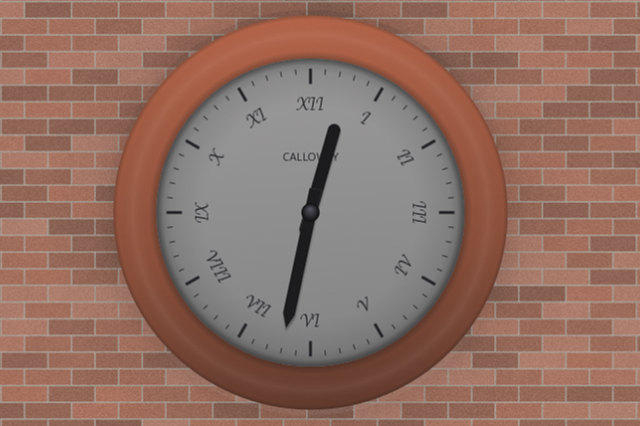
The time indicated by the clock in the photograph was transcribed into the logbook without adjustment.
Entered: 12:32
